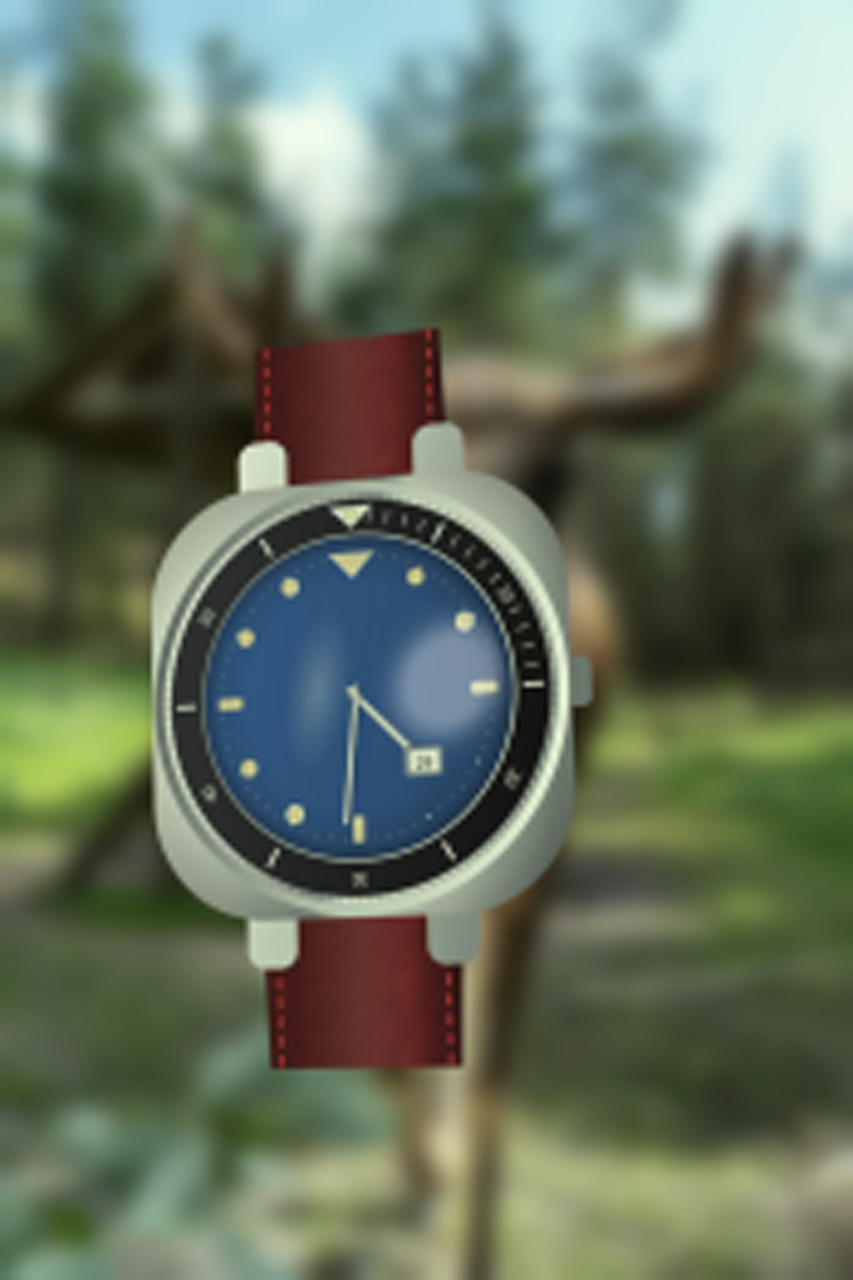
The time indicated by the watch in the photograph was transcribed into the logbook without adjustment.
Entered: 4:31
